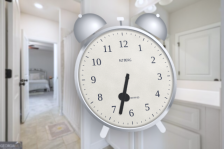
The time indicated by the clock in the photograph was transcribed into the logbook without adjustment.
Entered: 6:33
